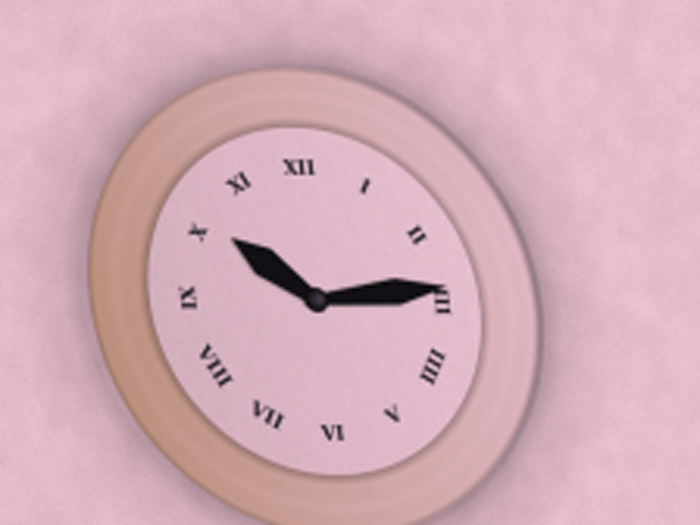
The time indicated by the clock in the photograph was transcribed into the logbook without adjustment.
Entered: 10:14
